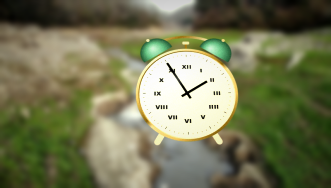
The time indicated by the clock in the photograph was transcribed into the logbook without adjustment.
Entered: 1:55
